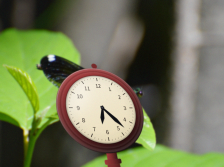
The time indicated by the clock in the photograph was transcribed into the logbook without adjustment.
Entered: 6:23
